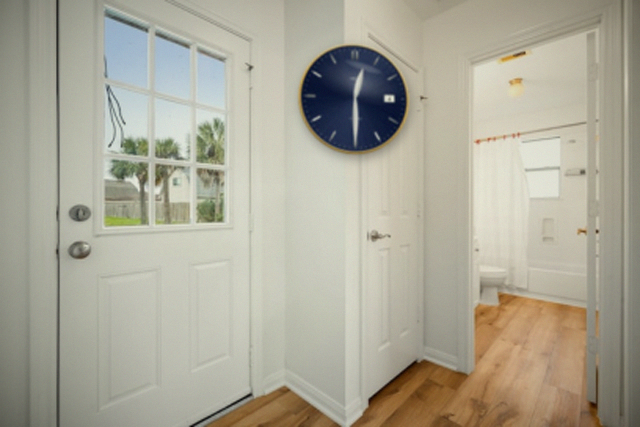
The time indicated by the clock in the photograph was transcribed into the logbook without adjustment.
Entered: 12:30
